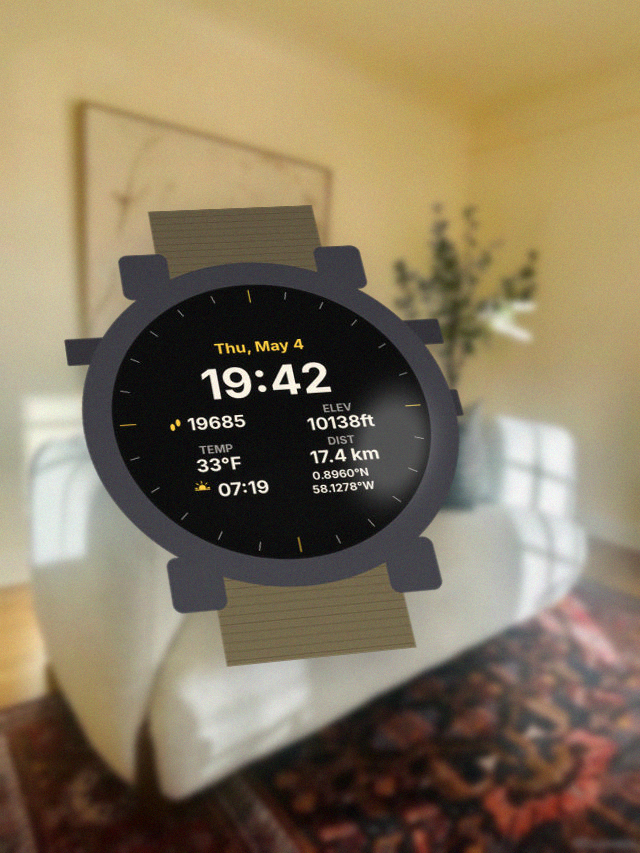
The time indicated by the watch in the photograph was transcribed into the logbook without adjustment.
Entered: 19:42
